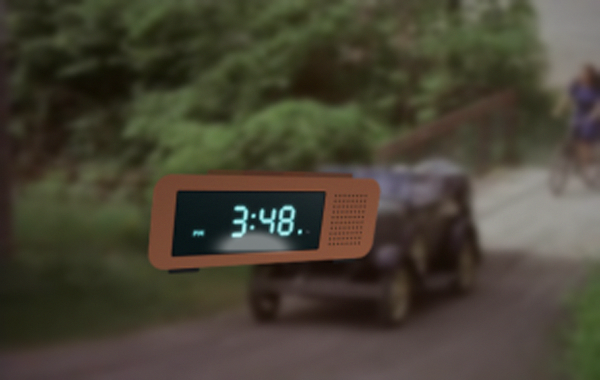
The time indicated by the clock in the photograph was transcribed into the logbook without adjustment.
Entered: 3:48
